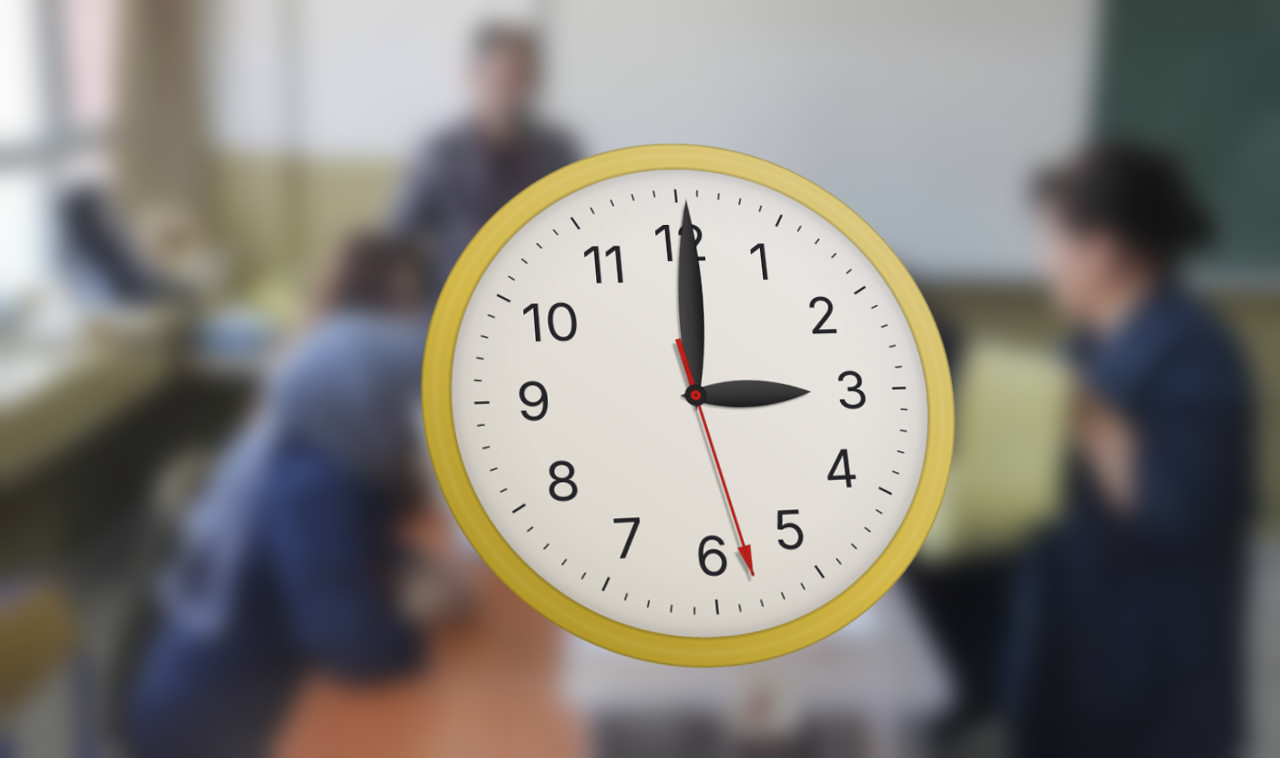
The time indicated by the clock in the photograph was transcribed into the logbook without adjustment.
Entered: 3:00:28
